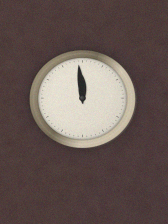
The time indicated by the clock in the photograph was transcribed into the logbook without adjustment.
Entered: 11:59
